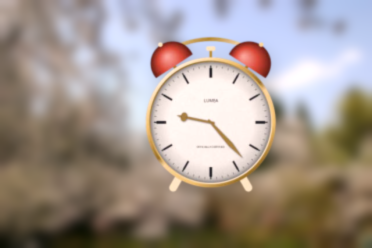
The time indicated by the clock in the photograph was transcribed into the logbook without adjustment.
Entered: 9:23
